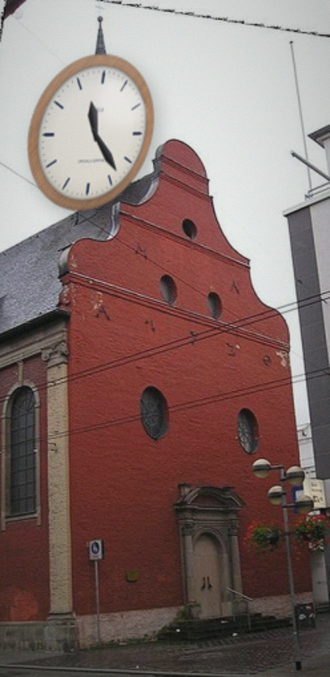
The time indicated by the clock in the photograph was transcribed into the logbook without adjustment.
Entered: 11:23
